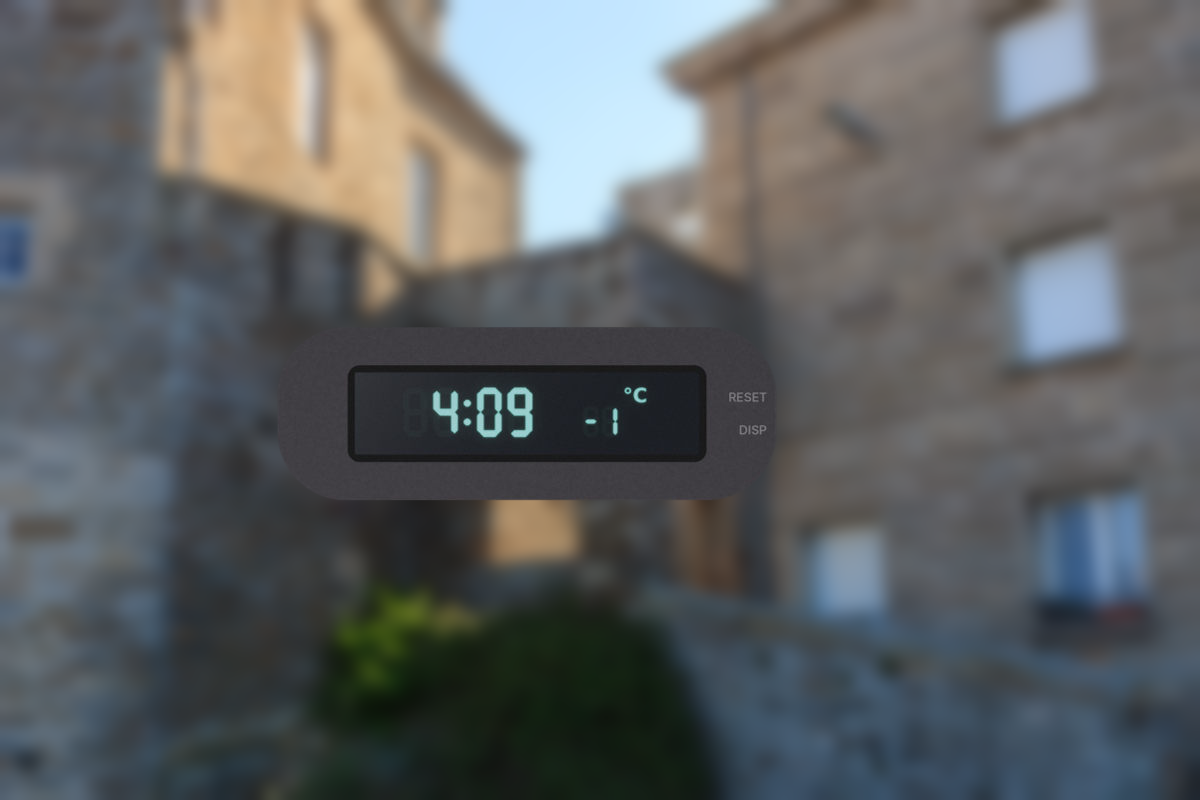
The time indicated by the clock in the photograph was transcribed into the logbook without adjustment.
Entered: 4:09
